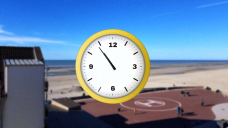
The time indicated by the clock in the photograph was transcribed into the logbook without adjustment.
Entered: 10:54
